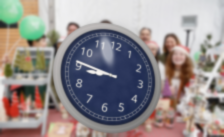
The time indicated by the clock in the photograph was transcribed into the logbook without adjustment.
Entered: 8:46
